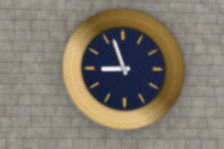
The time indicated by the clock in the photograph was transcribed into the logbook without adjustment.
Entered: 8:57
